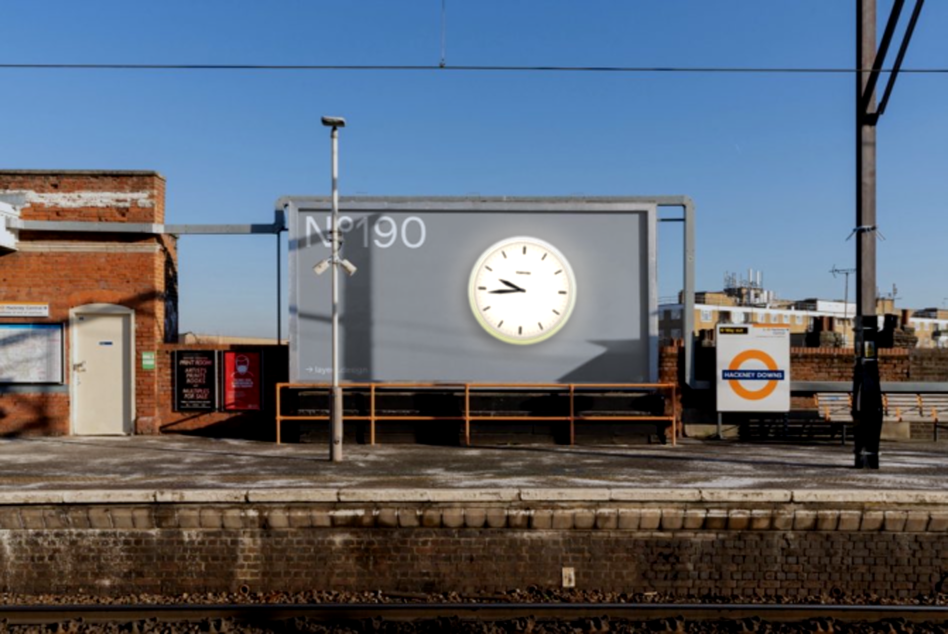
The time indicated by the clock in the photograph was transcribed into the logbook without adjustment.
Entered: 9:44
